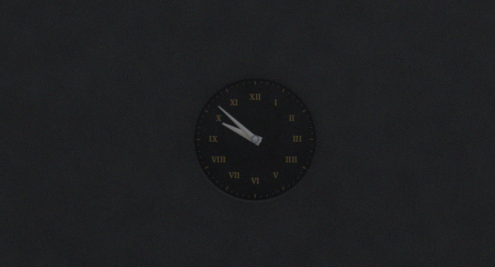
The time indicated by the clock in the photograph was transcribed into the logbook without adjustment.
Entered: 9:52
